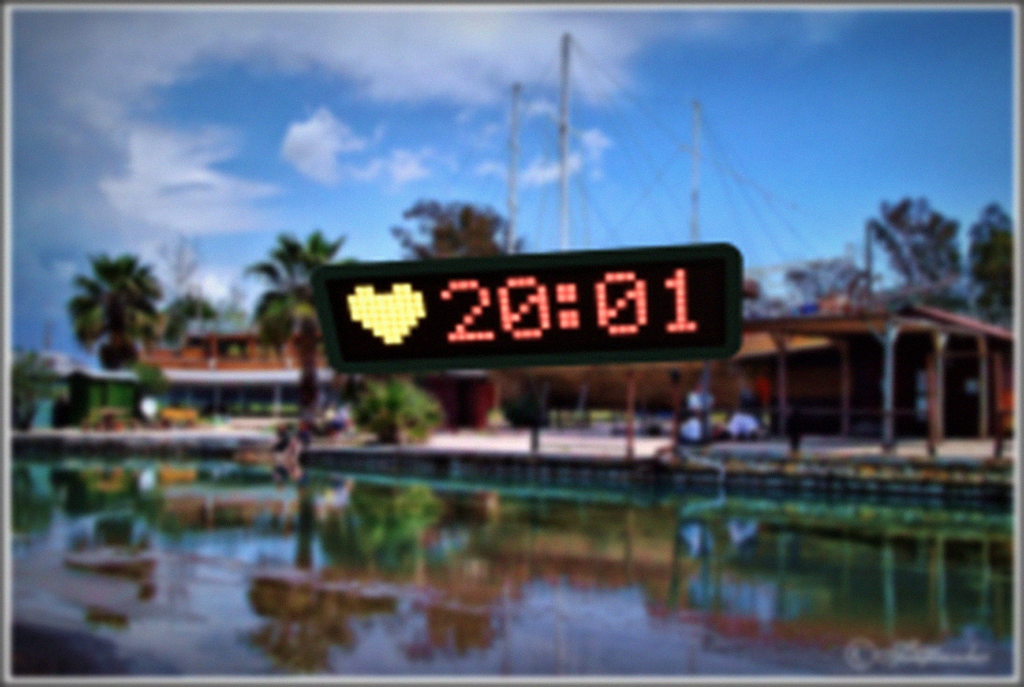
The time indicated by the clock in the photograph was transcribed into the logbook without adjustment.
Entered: 20:01
